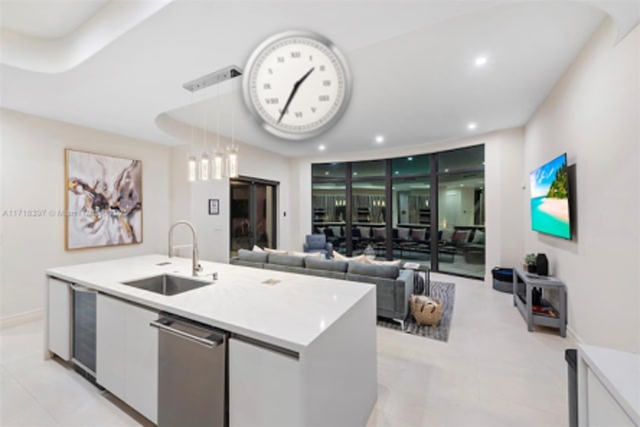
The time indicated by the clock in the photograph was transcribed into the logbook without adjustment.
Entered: 1:35
